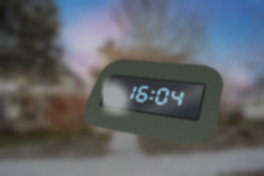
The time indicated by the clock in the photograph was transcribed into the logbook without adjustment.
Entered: 16:04
